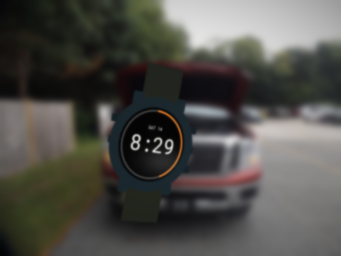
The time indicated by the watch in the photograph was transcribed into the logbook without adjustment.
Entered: 8:29
